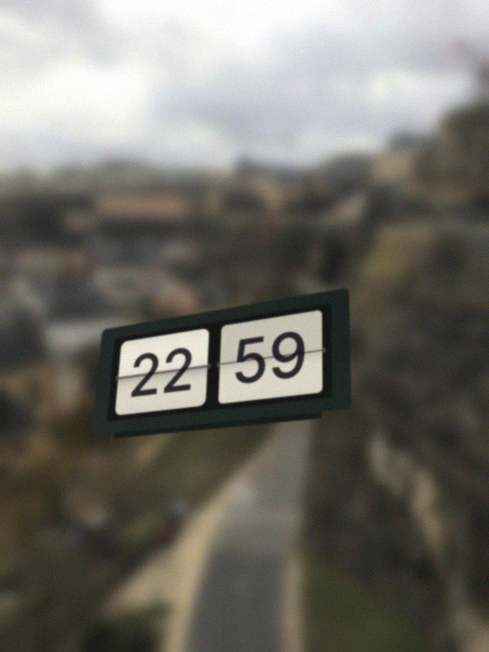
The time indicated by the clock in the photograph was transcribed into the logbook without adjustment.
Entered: 22:59
